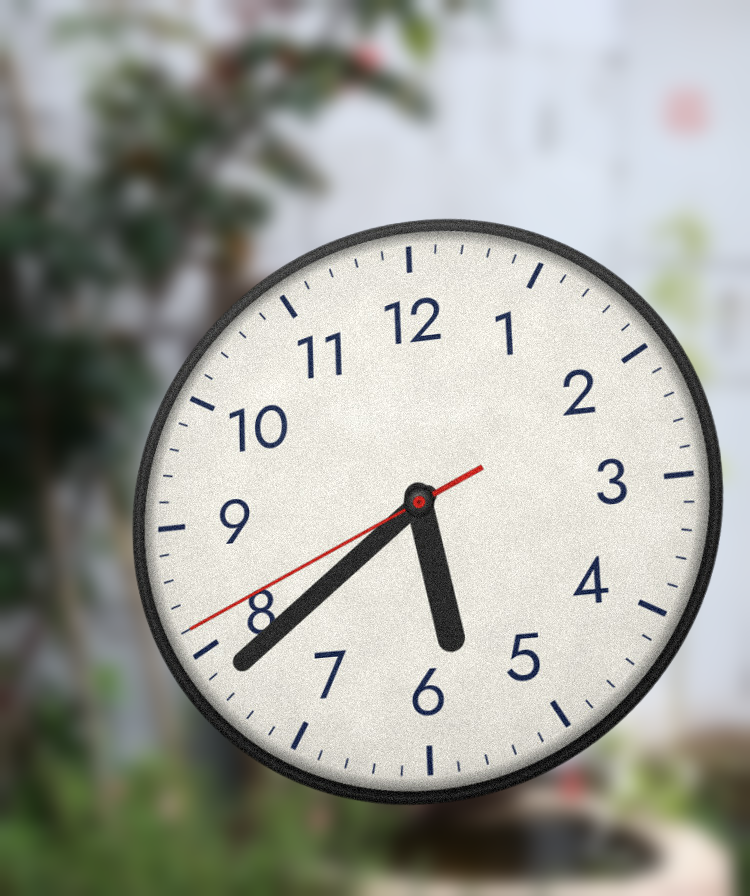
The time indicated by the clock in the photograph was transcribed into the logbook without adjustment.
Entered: 5:38:41
